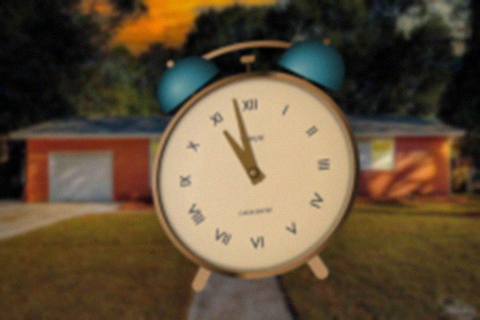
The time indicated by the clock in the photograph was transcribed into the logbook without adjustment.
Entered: 10:58
